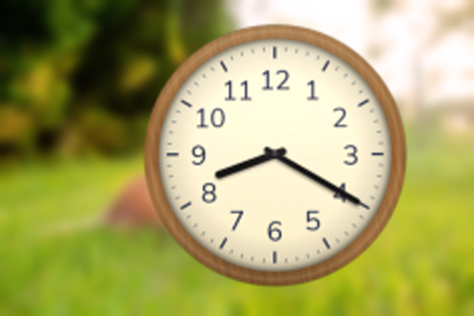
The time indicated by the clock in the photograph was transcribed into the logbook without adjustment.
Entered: 8:20
